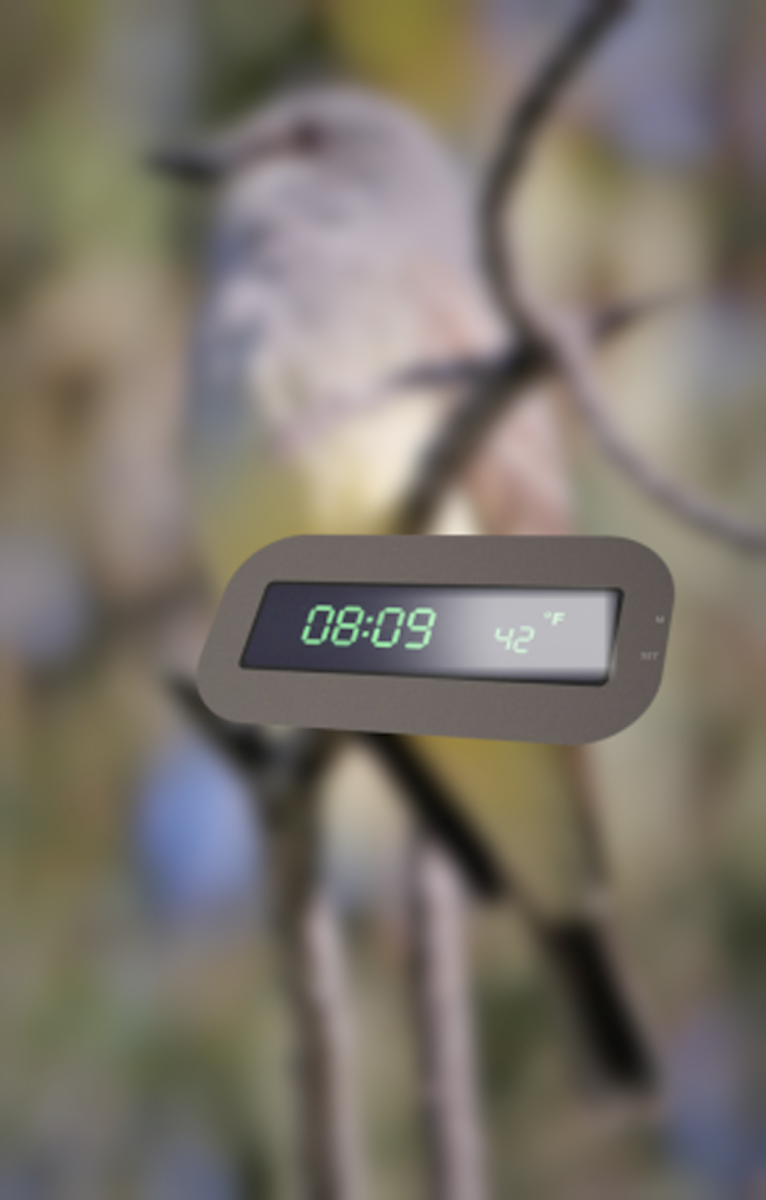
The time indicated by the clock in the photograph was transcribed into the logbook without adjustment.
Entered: 8:09
